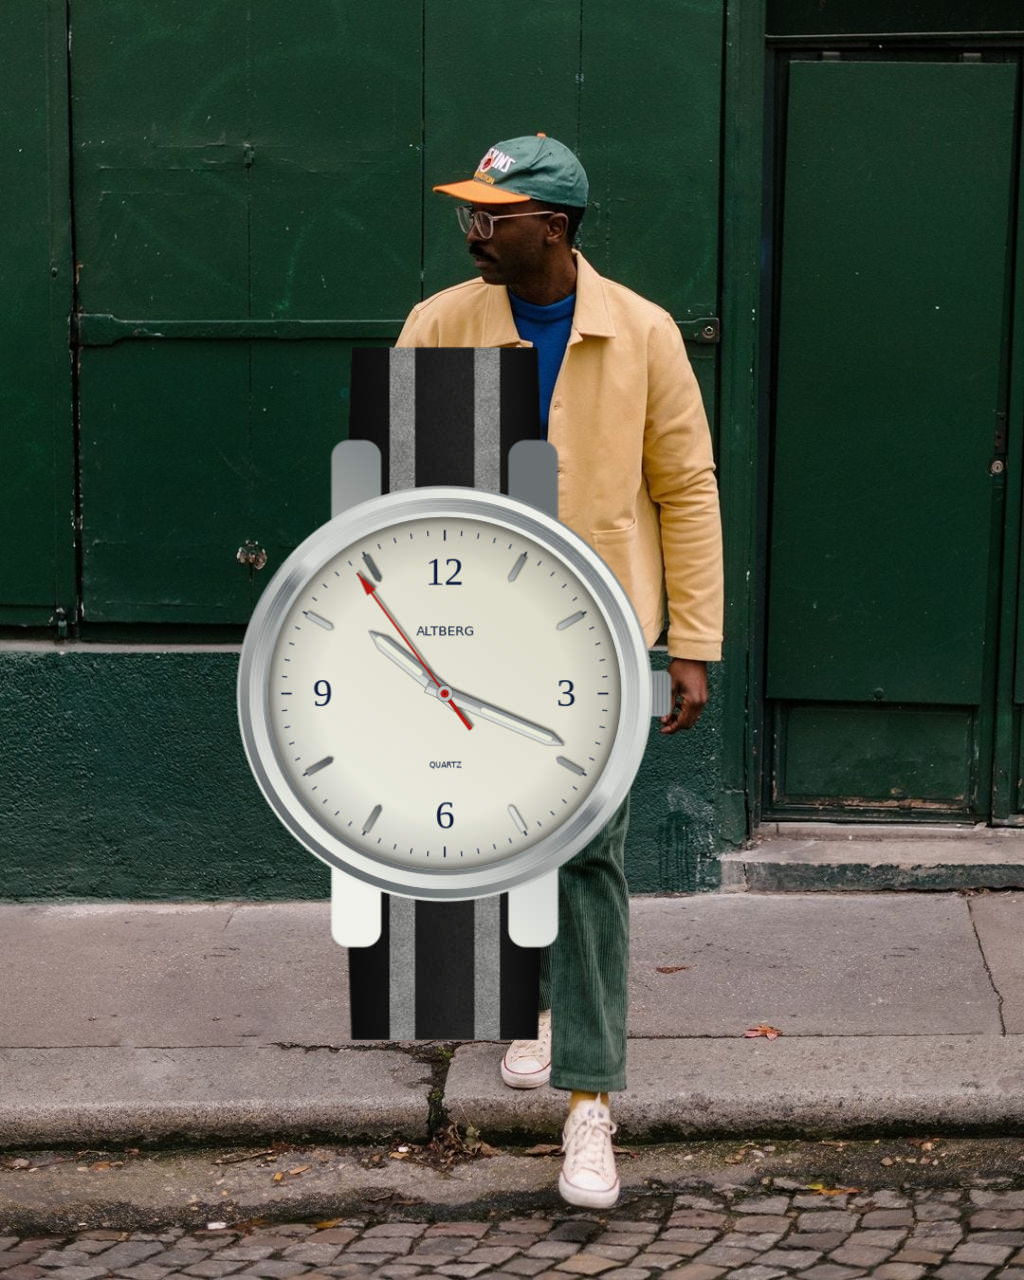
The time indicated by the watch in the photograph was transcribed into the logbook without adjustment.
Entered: 10:18:54
